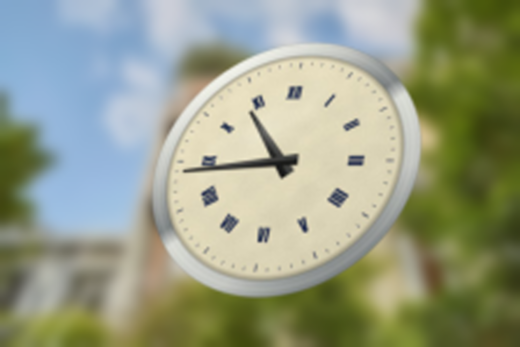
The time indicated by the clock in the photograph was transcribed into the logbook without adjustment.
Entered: 10:44
